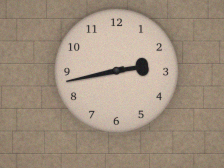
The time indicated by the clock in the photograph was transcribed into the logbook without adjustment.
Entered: 2:43
